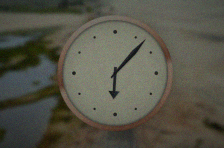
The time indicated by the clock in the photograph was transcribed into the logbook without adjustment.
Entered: 6:07
